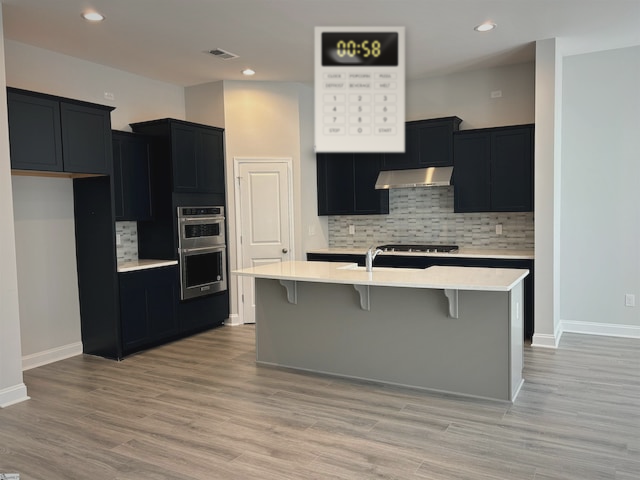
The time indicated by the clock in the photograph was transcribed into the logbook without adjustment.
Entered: 0:58
